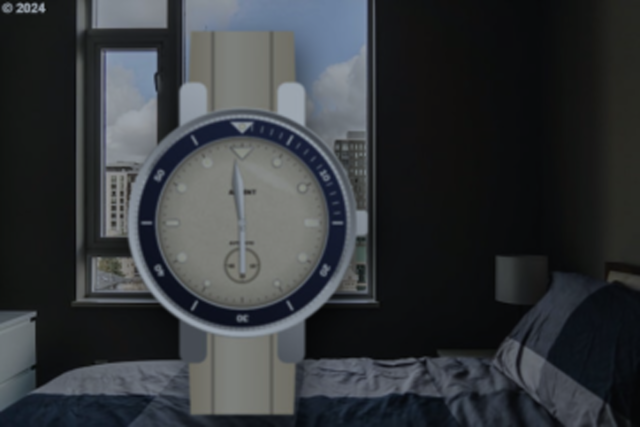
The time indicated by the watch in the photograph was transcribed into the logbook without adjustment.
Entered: 5:59
